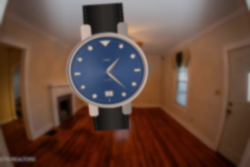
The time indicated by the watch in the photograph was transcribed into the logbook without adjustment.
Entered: 1:23
